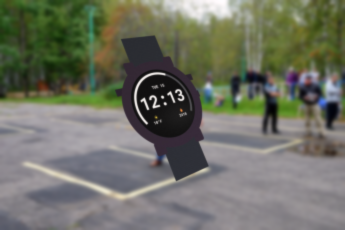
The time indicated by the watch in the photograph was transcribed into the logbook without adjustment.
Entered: 12:13
